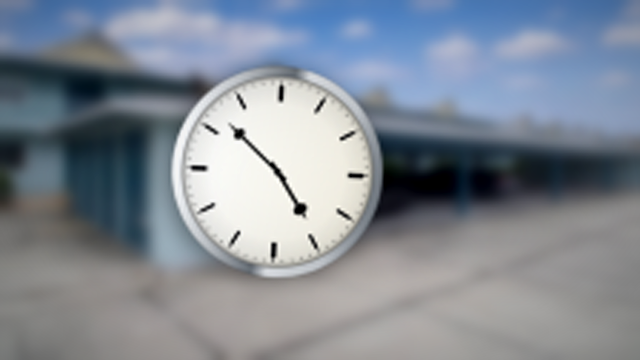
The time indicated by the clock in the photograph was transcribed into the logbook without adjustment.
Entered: 4:52
